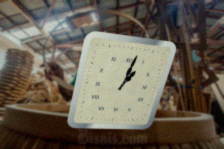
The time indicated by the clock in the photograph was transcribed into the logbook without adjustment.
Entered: 1:02
